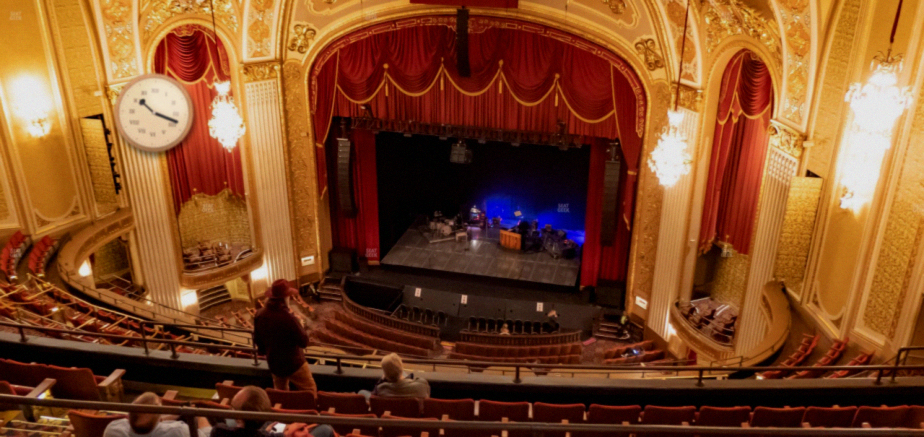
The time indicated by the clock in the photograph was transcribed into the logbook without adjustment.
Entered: 10:18
